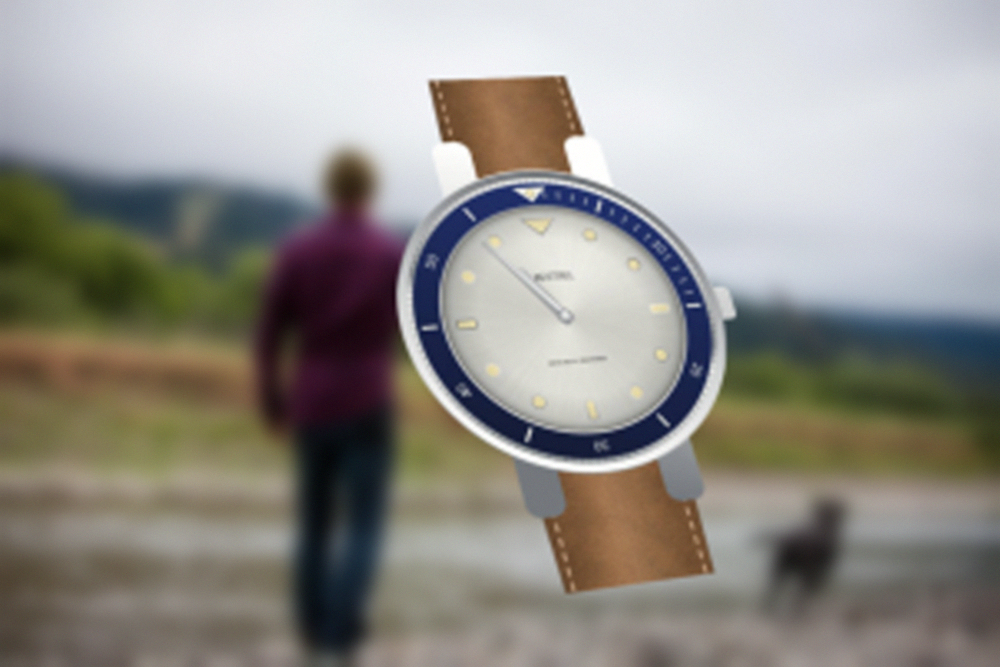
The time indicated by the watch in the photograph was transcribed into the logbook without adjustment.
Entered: 10:54
